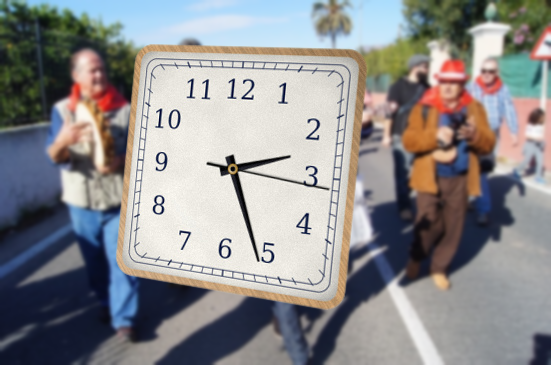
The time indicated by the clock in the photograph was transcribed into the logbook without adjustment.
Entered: 2:26:16
